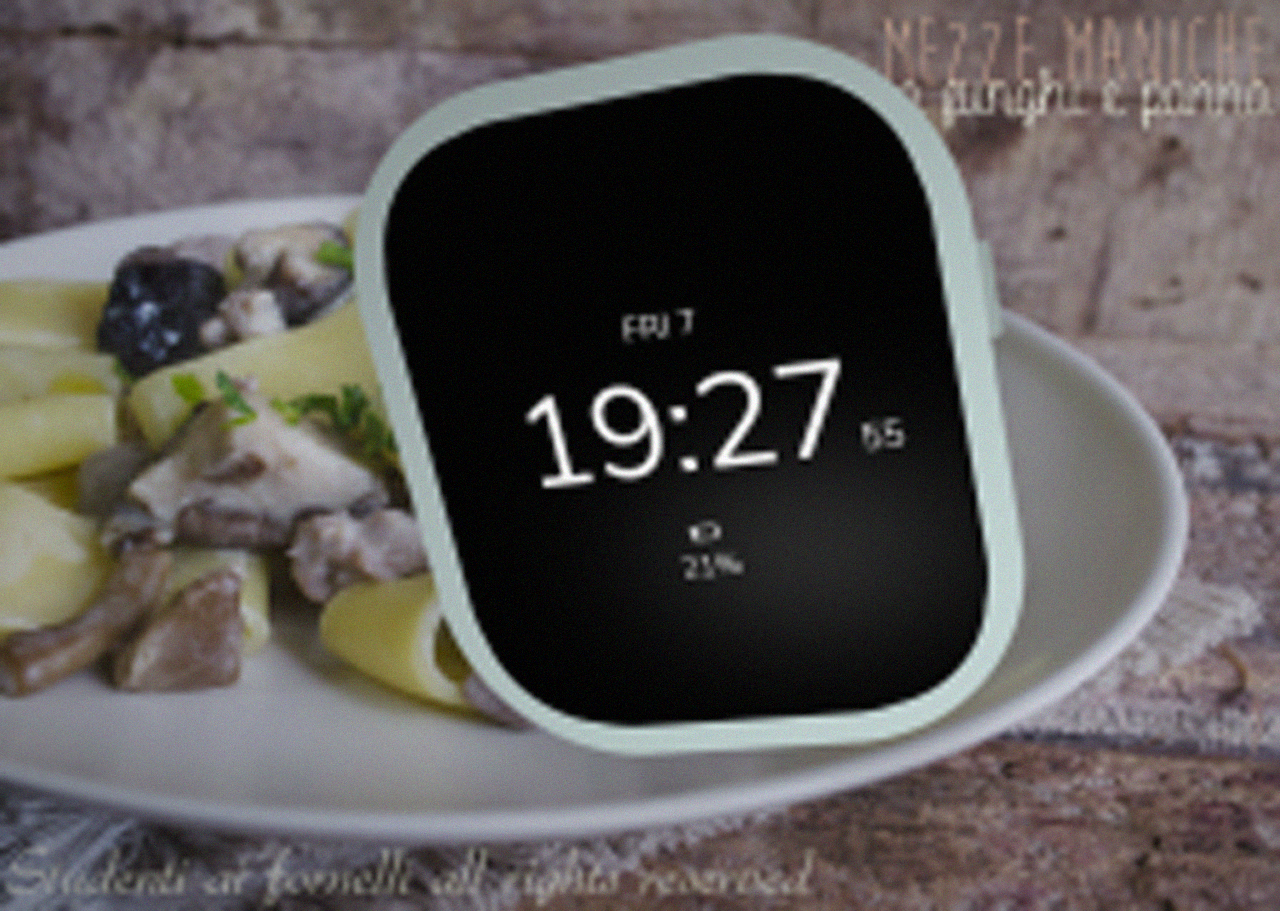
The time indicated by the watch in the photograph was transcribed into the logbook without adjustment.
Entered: 19:27
